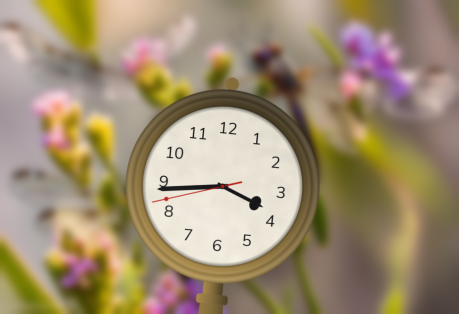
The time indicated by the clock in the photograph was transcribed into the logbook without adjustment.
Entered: 3:43:42
